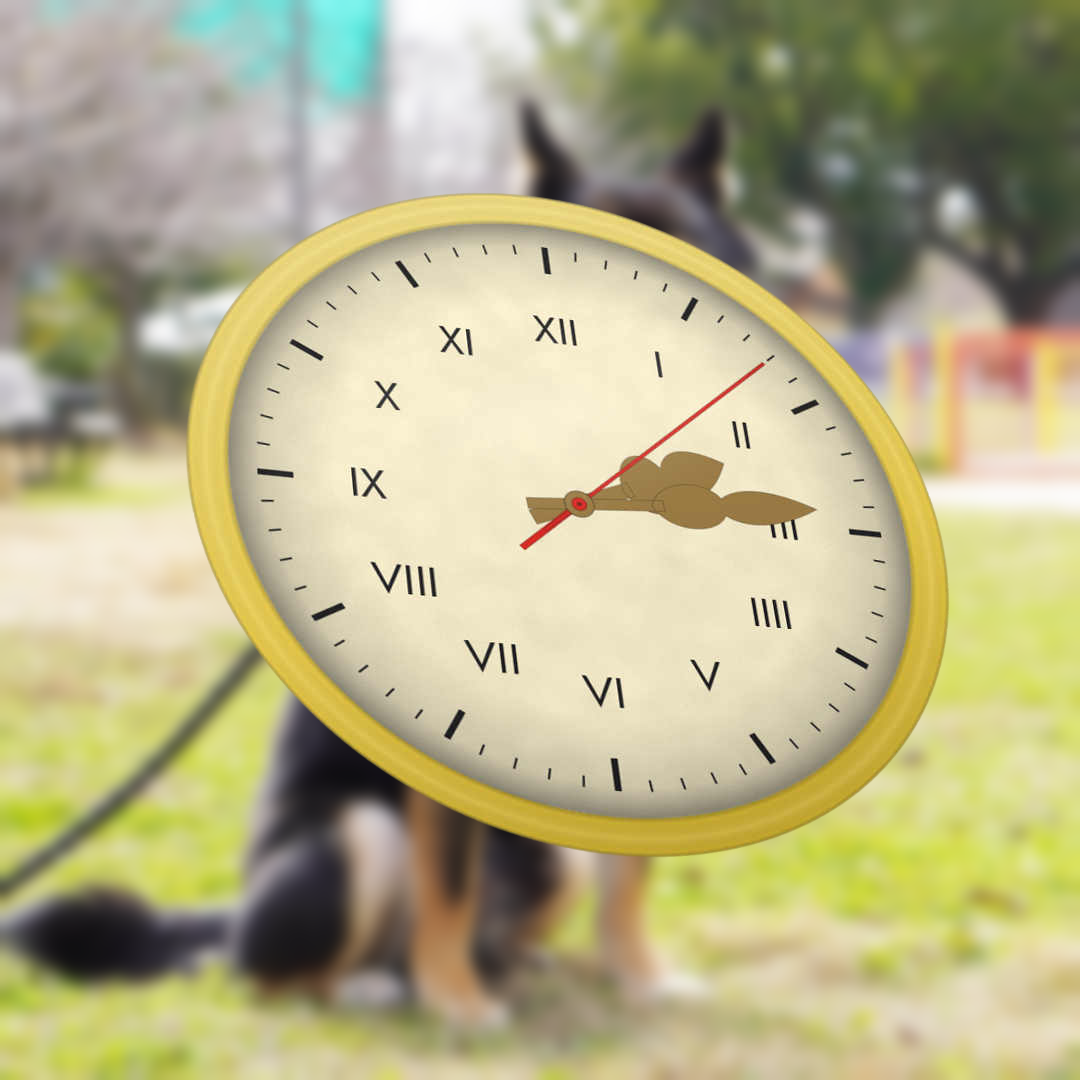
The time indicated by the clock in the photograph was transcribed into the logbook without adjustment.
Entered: 2:14:08
